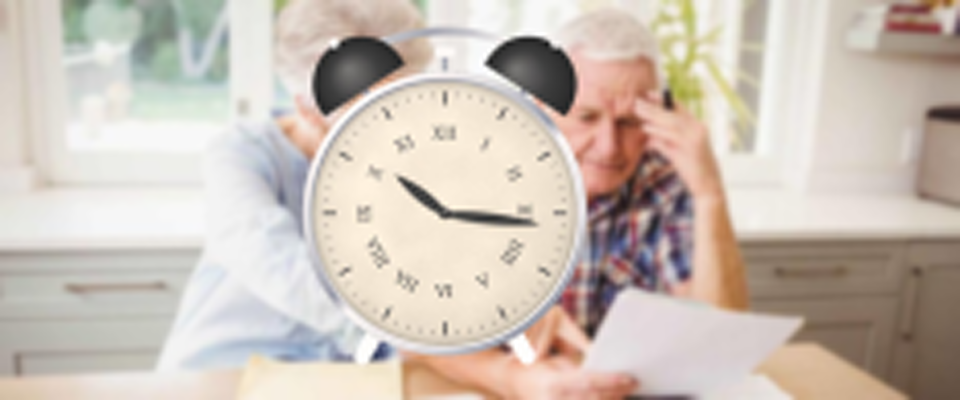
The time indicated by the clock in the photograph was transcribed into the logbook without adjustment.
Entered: 10:16
